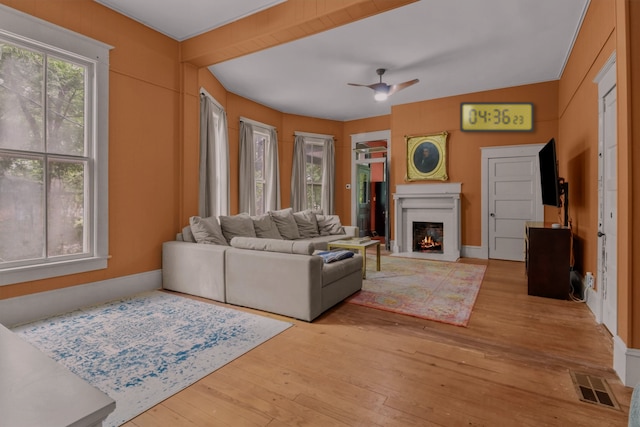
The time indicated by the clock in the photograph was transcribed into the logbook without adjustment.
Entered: 4:36
